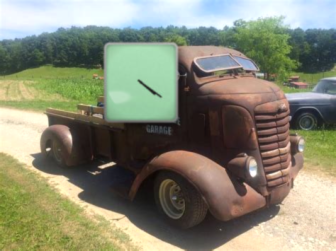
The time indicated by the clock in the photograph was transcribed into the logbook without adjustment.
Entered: 4:21
